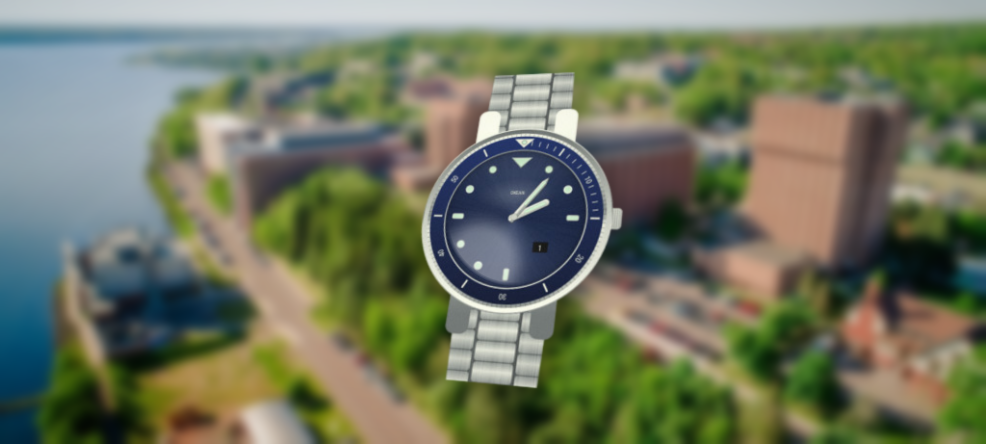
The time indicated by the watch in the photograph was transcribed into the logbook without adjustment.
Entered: 2:06
